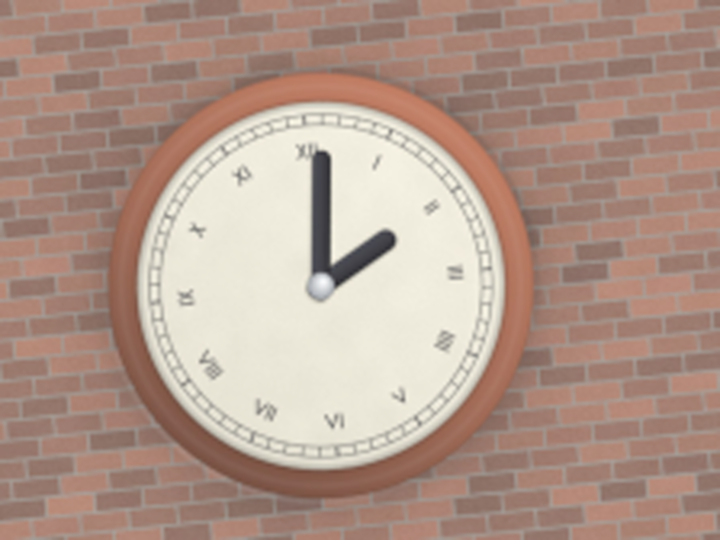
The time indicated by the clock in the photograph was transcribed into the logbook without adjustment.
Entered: 2:01
